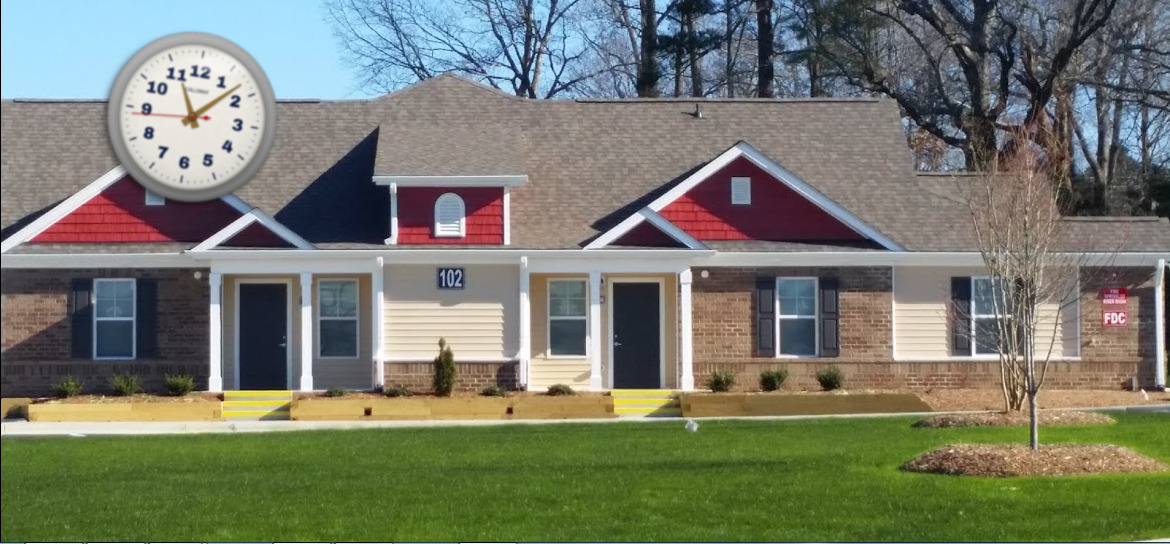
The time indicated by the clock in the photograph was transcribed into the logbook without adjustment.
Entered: 11:07:44
